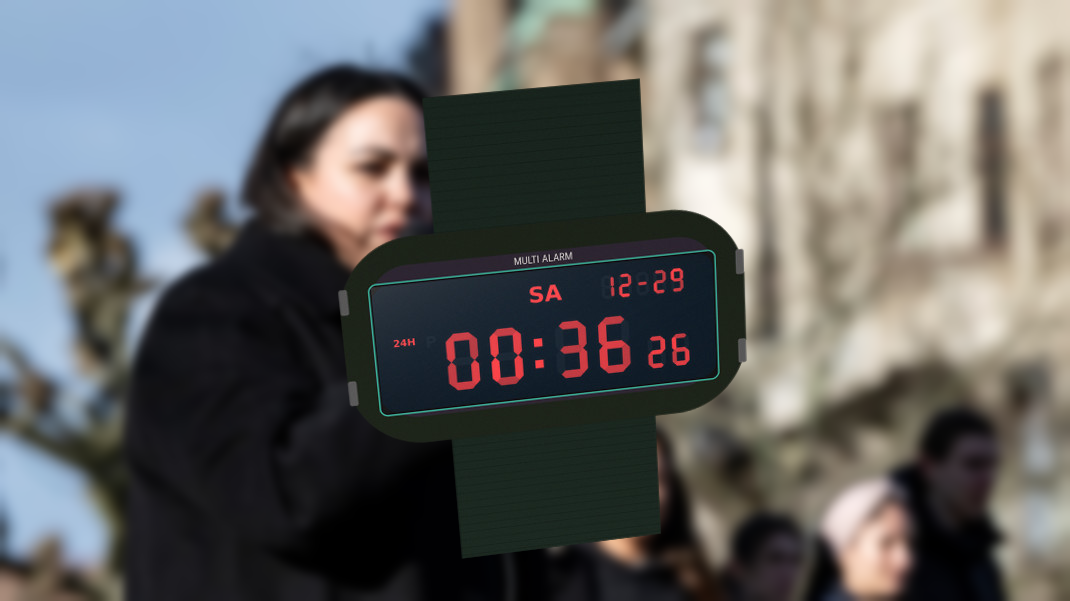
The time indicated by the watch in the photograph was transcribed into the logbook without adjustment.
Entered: 0:36:26
